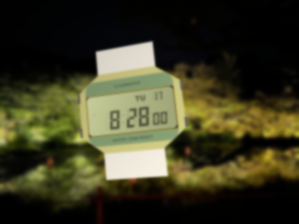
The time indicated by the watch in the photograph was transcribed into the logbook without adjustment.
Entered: 8:28:00
